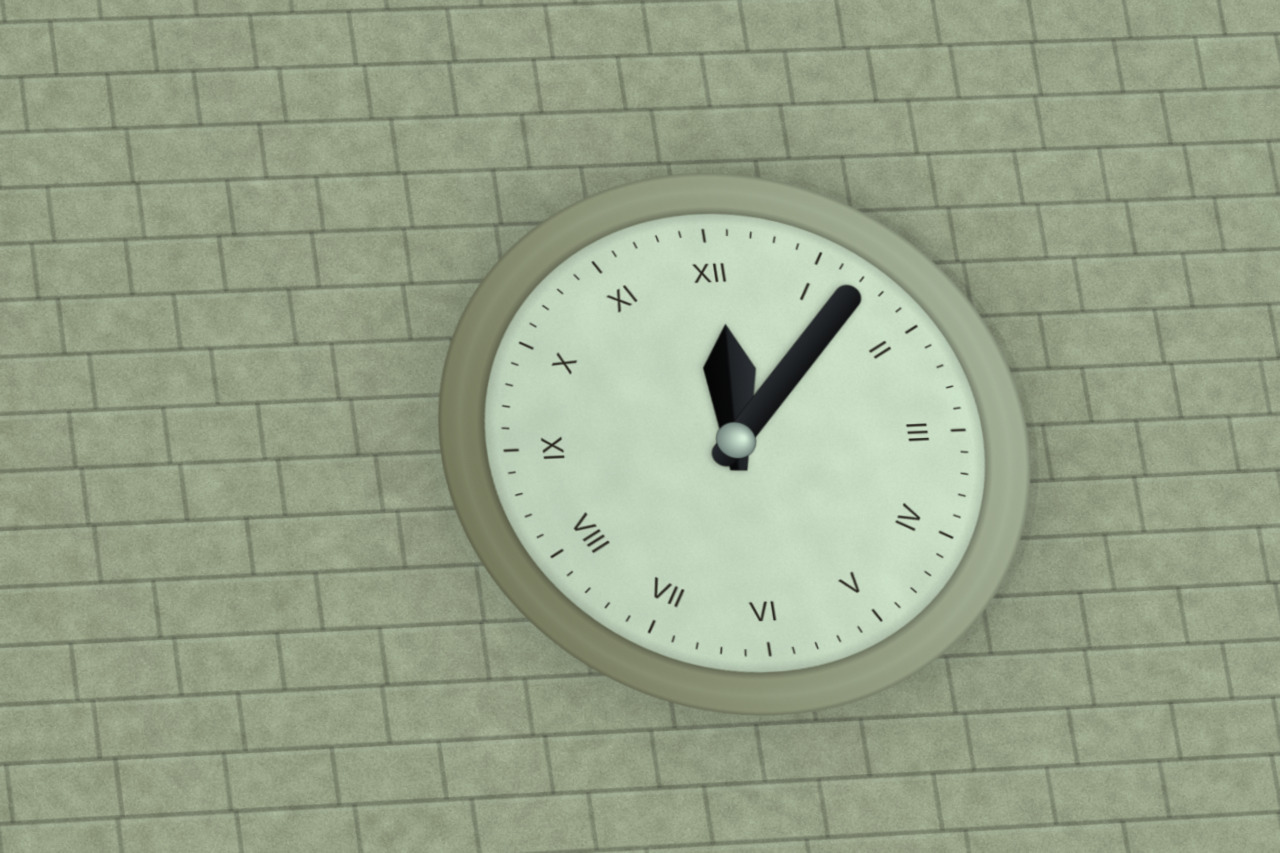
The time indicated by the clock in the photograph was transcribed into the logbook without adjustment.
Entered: 12:07
